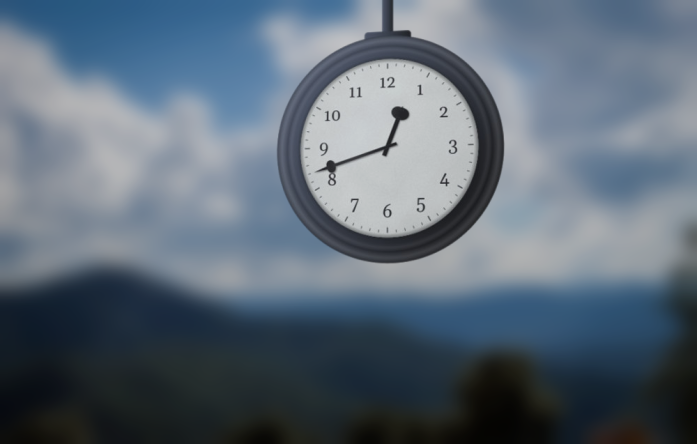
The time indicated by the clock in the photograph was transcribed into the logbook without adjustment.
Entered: 12:42
